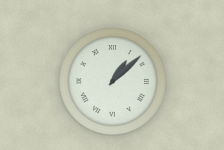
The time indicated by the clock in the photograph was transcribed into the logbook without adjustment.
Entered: 1:08
